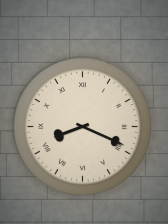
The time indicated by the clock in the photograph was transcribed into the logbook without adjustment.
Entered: 8:19
